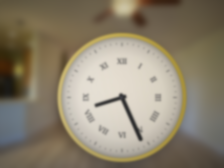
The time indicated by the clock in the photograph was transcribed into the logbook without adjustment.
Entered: 8:26
